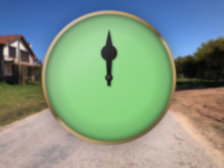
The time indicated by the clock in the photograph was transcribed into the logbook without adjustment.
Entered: 12:00
